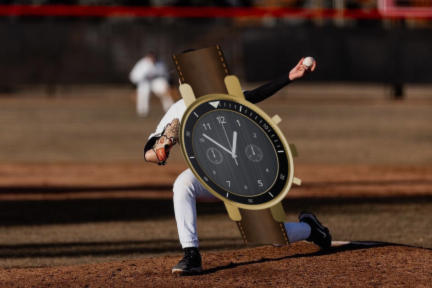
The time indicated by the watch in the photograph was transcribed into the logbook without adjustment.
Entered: 12:52
